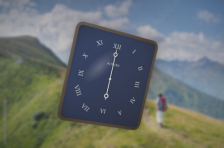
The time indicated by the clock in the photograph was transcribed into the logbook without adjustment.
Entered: 6:00
